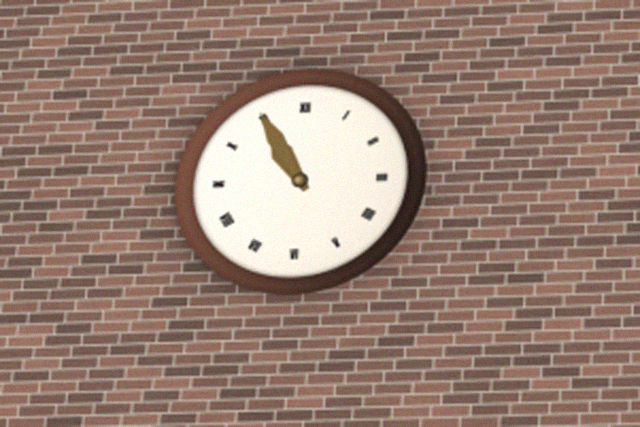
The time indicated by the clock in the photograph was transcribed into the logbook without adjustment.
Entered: 10:55
